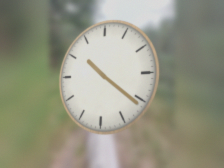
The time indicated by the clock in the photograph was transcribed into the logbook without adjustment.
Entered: 10:21
